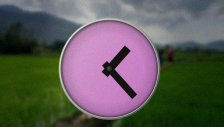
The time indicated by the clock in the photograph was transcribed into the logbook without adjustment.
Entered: 1:23
